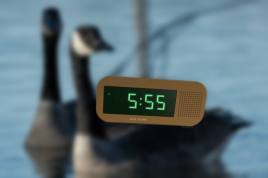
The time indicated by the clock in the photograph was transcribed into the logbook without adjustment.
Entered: 5:55
